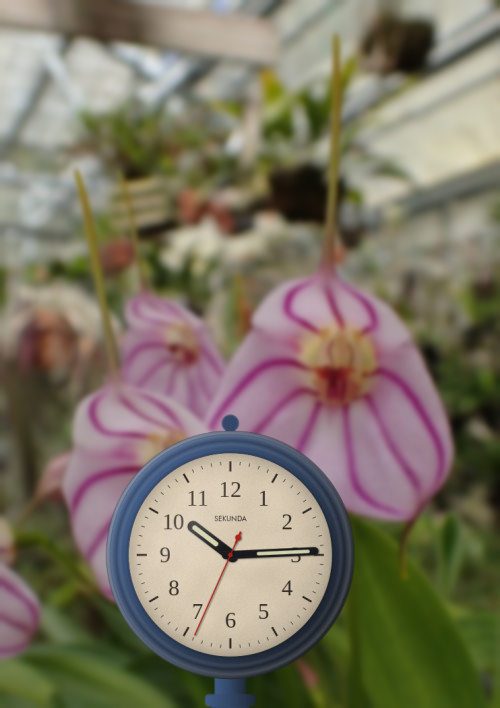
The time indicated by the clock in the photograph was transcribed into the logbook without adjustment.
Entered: 10:14:34
